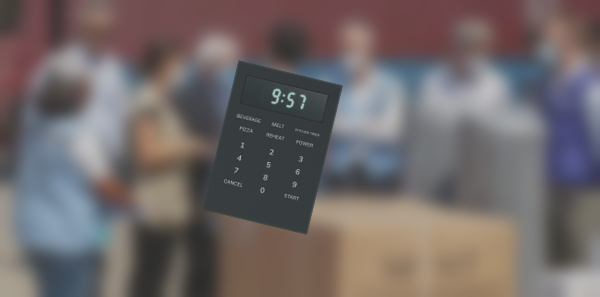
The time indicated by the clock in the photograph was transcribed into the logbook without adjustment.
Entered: 9:57
